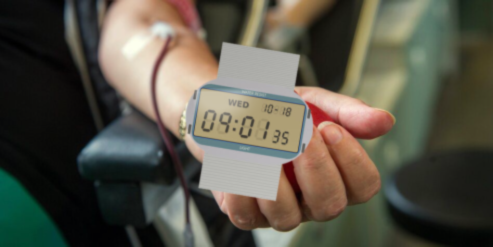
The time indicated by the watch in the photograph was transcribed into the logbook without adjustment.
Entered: 9:01:35
